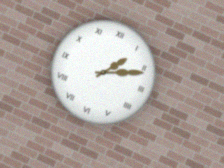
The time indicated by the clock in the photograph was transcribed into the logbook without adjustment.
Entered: 1:11
